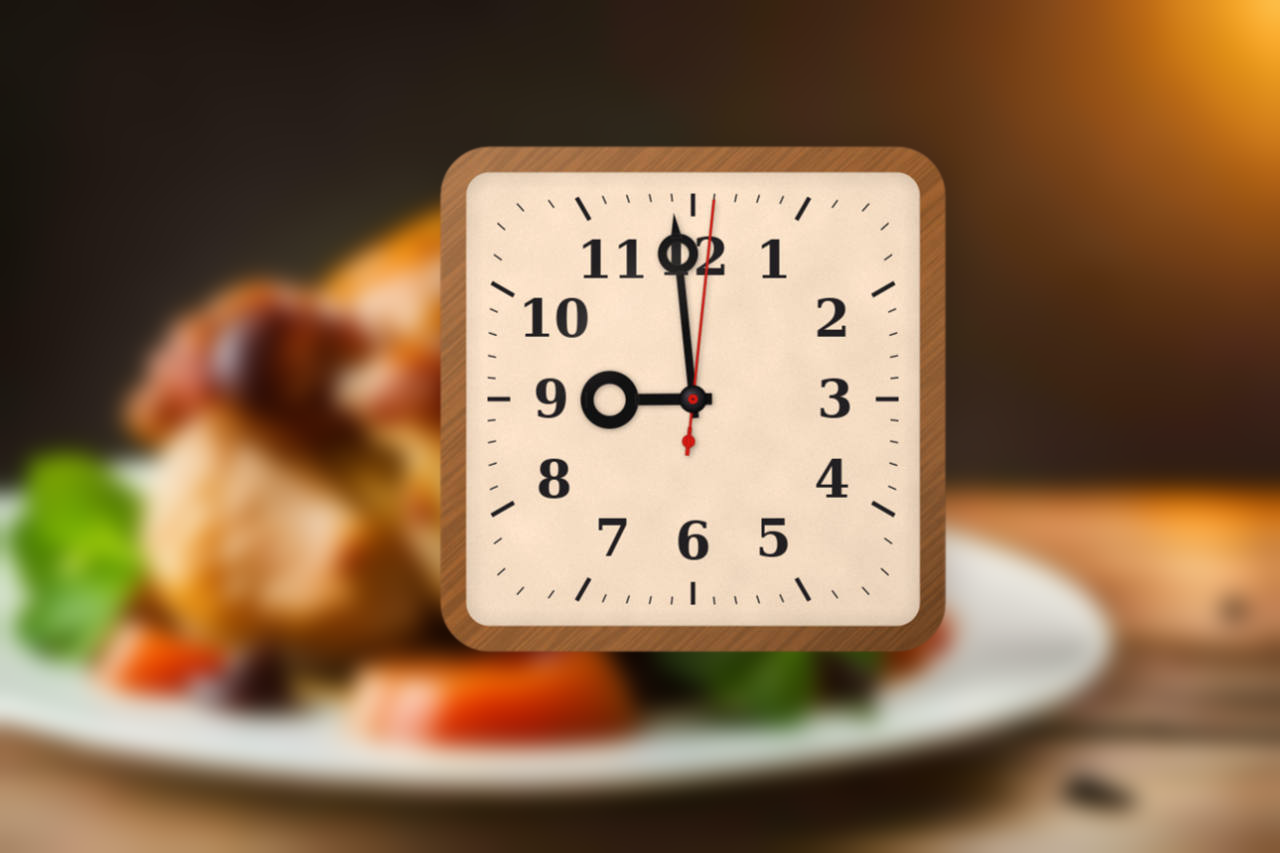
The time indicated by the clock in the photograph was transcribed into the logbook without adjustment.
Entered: 8:59:01
